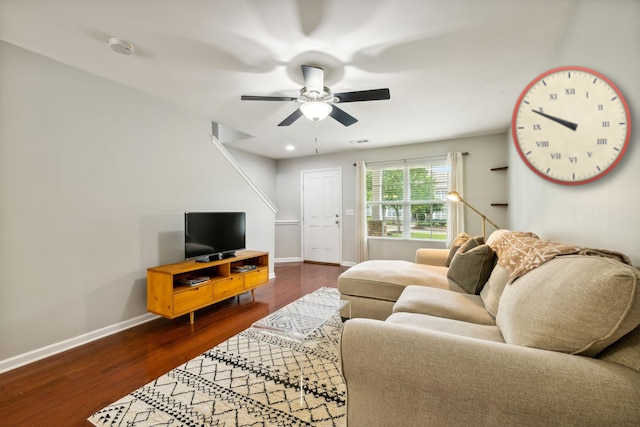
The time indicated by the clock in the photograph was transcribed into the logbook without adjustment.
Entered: 9:49
